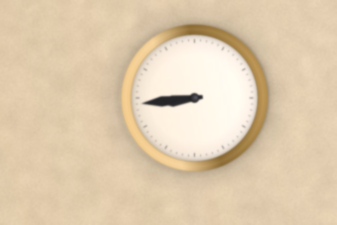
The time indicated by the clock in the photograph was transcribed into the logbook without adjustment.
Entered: 8:44
